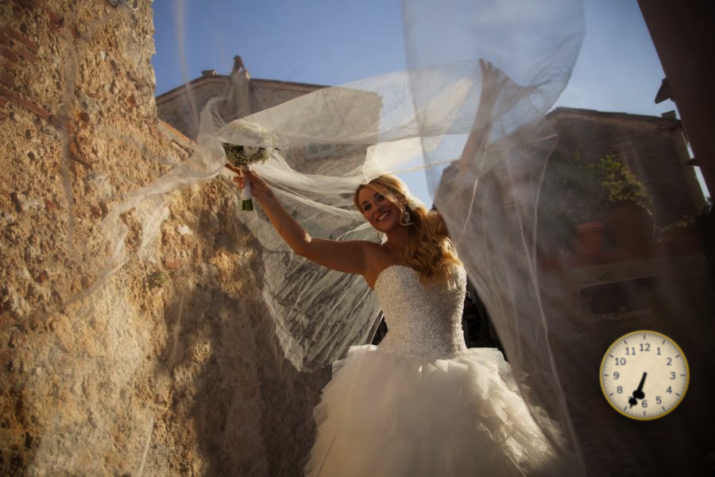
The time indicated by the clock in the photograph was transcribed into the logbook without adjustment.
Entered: 6:34
